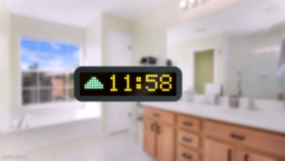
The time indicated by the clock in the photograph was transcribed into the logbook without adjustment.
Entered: 11:58
